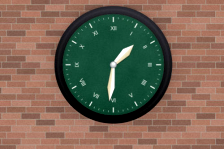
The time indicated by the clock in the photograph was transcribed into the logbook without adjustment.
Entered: 1:31
